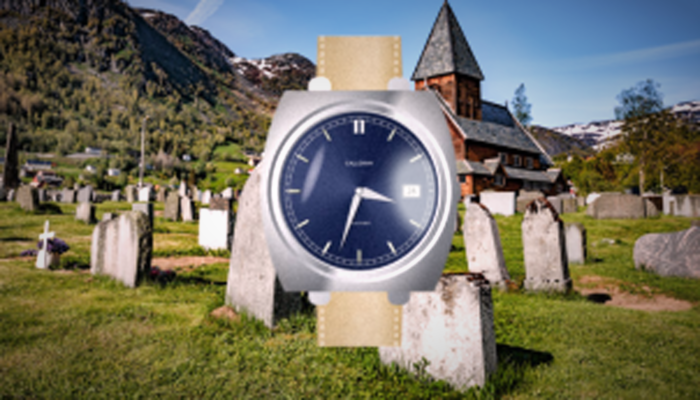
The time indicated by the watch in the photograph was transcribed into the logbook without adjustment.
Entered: 3:33
